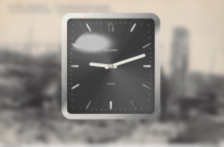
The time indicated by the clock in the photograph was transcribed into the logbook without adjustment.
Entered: 9:12
